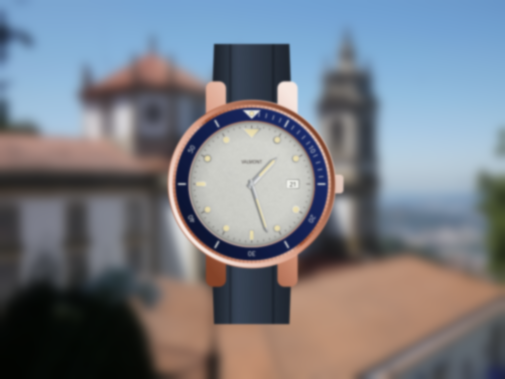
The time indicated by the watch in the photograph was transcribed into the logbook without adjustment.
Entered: 1:27
